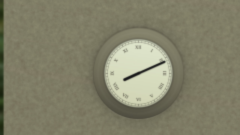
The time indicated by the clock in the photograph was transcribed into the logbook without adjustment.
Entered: 8:11
